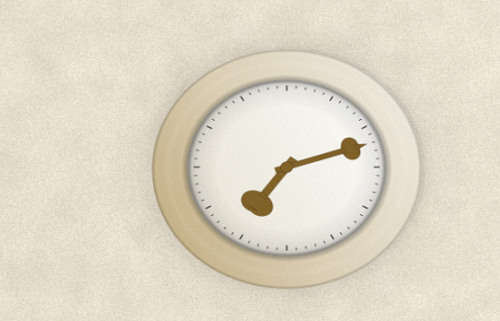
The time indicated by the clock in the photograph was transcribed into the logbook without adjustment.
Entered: 7:12
